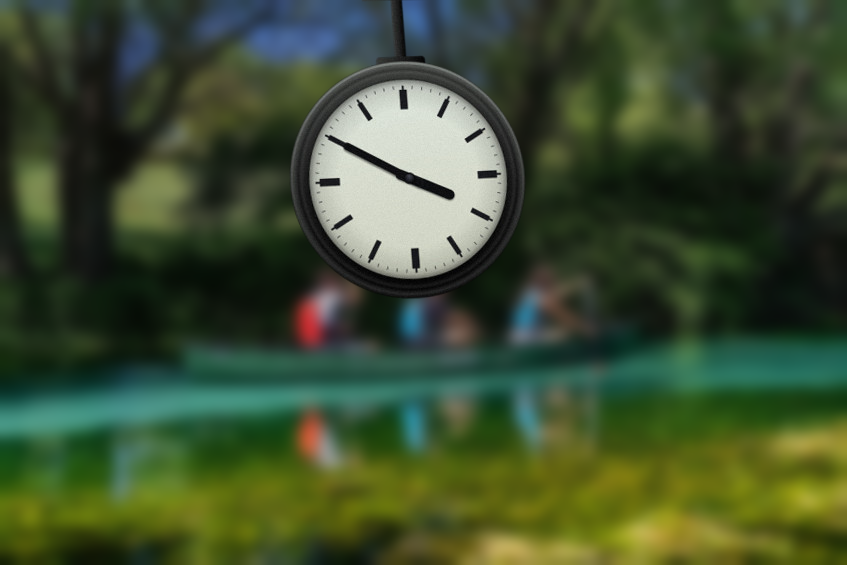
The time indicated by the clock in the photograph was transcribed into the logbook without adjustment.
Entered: 3:50
